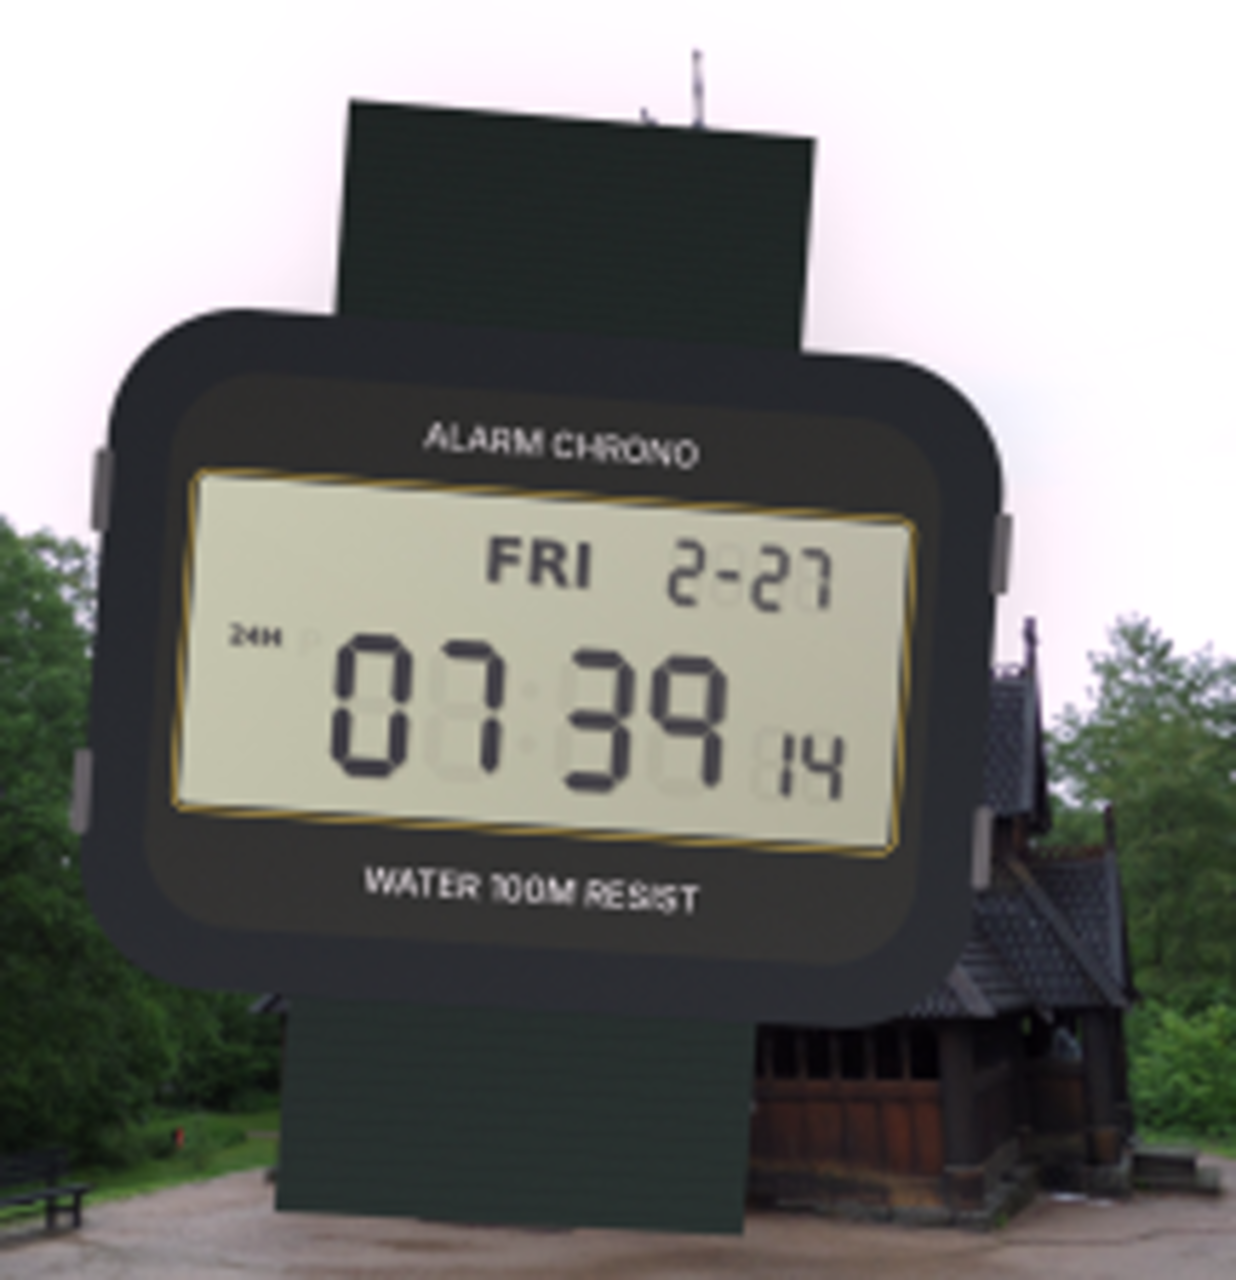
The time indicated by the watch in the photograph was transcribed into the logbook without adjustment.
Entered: 7:39:14
